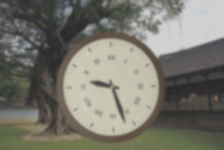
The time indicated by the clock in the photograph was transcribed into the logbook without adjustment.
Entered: 9:27
